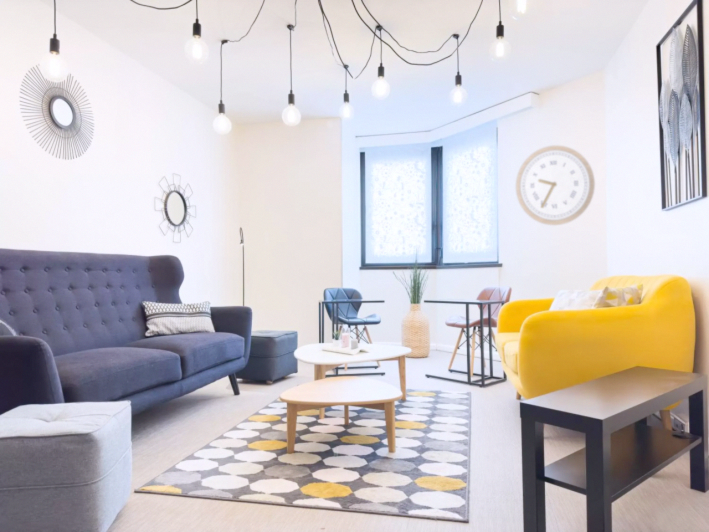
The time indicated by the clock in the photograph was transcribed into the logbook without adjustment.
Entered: 9:35
